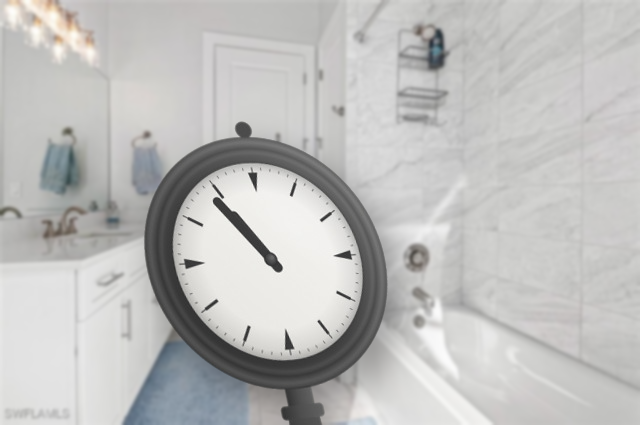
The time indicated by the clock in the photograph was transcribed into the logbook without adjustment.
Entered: 10:54
